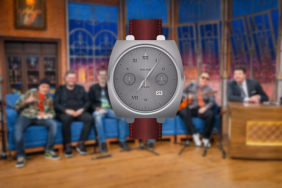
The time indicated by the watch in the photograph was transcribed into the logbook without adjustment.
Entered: 7:06
